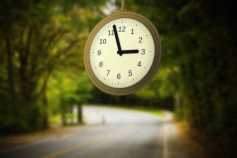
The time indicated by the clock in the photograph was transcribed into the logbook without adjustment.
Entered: 2:57
